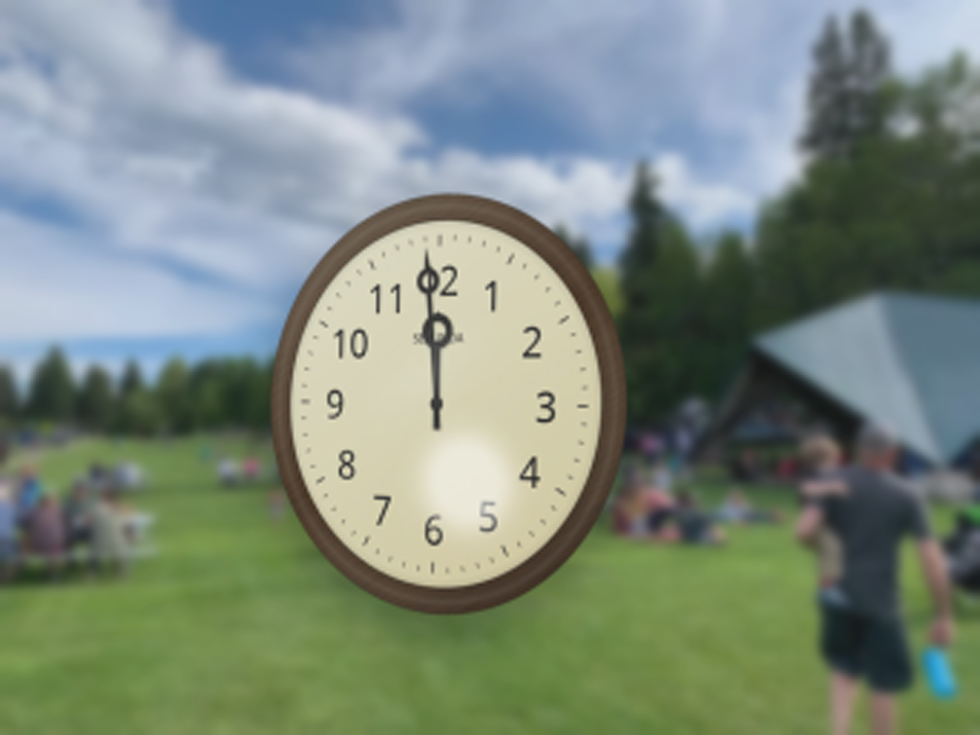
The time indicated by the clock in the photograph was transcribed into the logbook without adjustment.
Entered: 11:59
